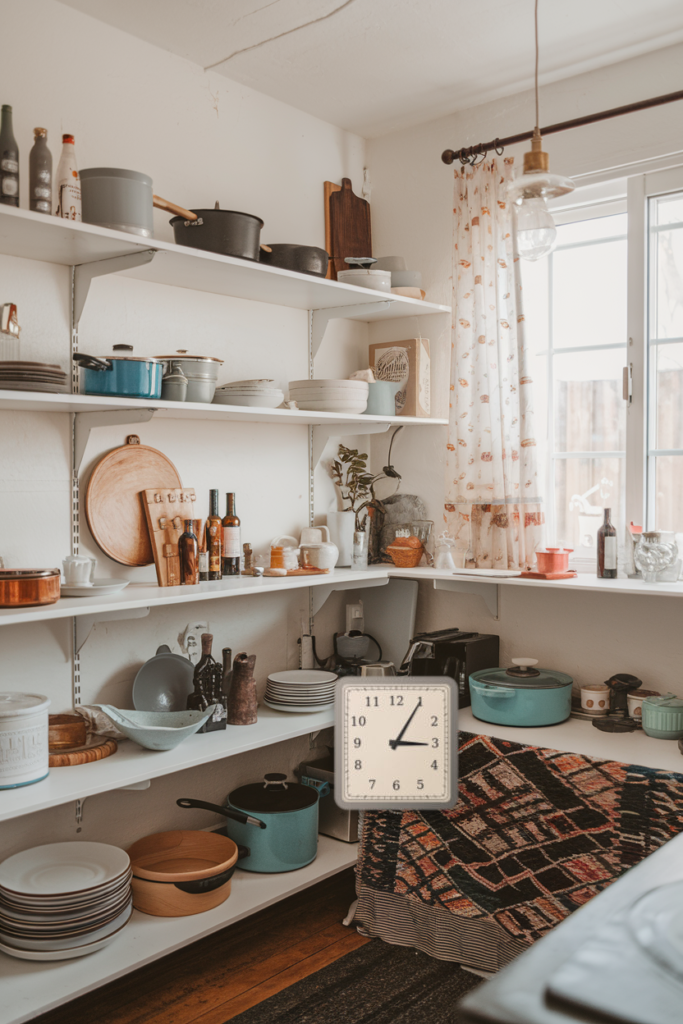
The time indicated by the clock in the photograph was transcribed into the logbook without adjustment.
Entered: 3:05
